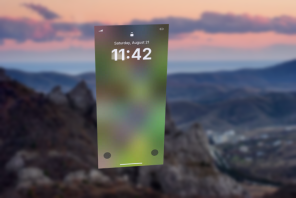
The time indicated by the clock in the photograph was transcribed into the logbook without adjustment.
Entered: 11:42
